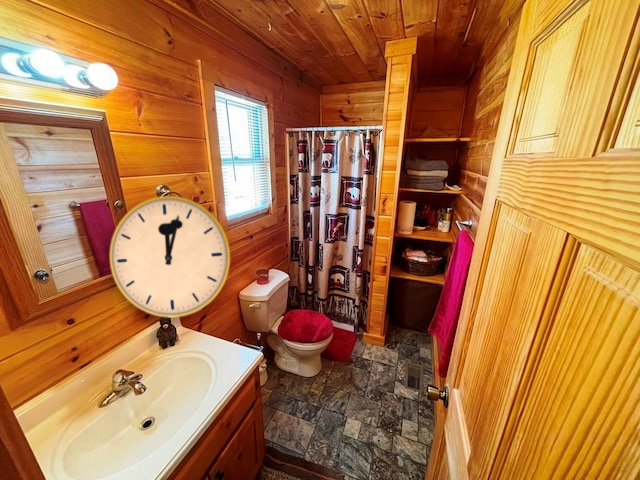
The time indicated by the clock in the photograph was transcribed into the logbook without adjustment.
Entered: 12:03
